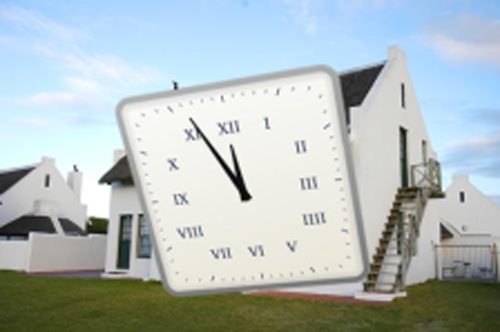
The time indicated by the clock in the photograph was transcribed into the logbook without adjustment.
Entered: 11:56
